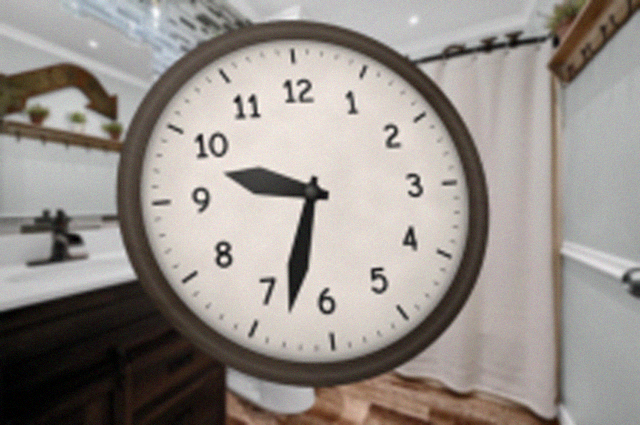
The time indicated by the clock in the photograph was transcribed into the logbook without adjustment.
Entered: 9:33
